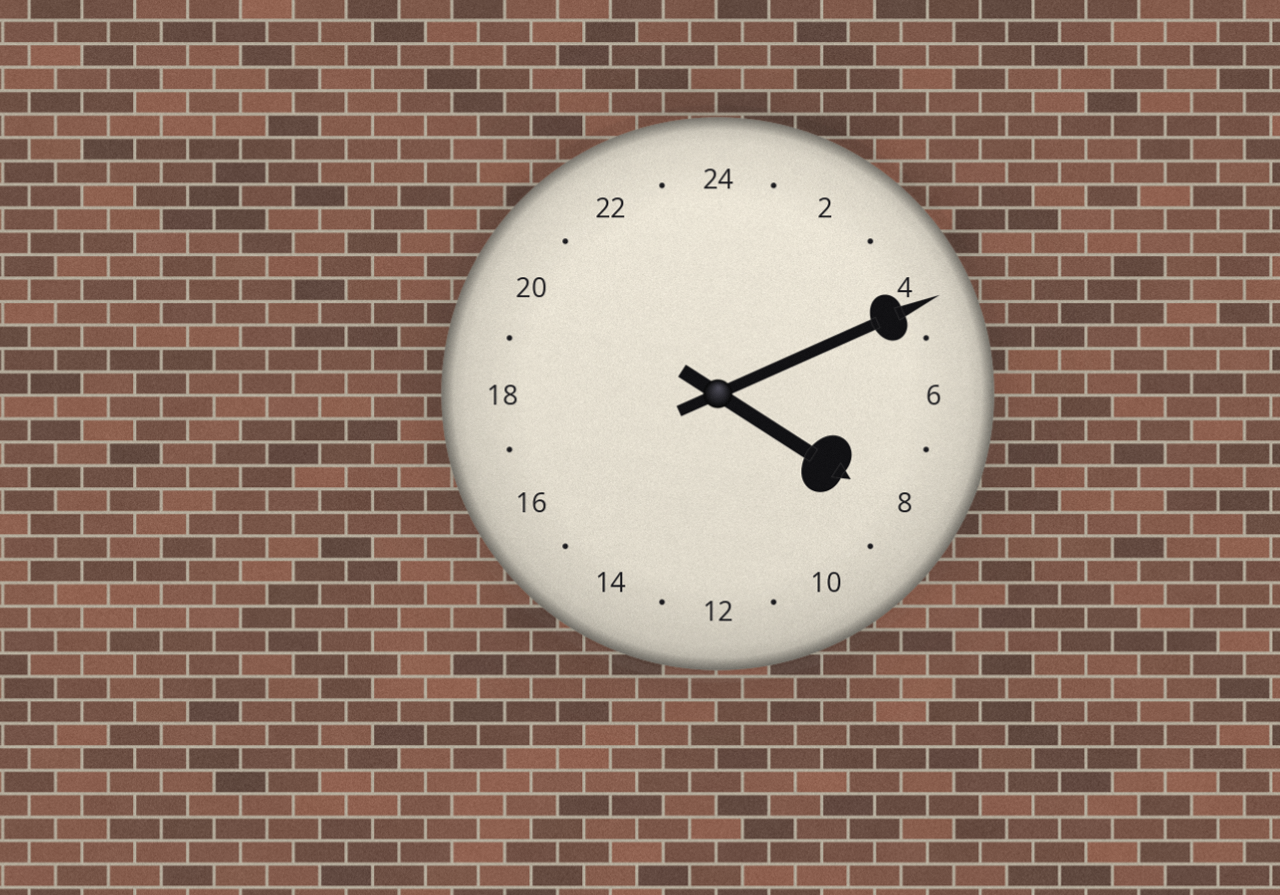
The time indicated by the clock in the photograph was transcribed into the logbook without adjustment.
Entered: 8:11
